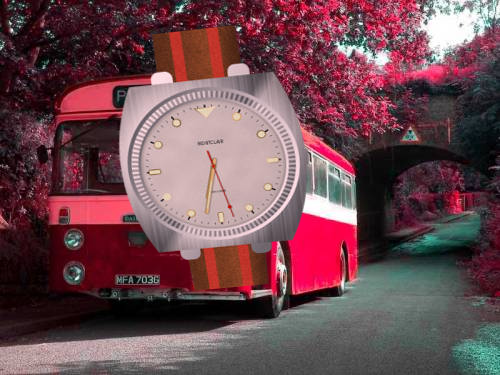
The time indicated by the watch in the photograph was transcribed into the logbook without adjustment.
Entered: 6:32:28
